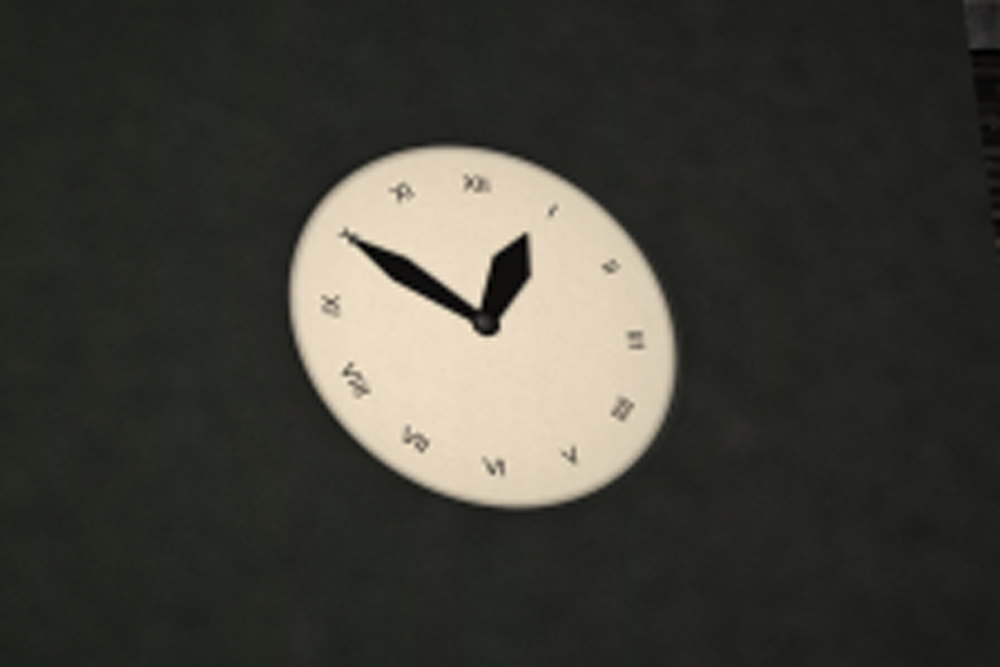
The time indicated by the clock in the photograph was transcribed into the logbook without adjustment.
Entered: 12:50
